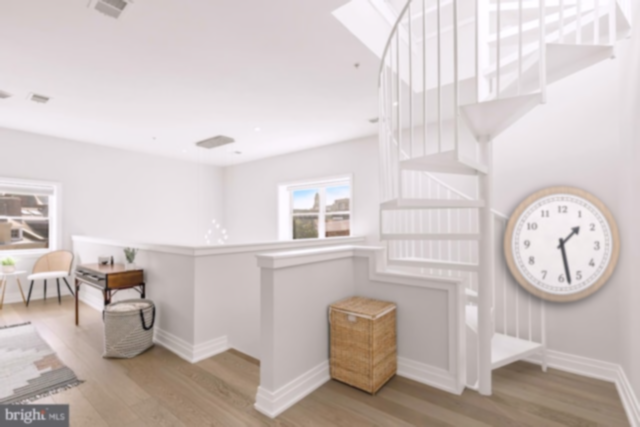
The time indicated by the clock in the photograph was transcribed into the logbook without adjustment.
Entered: 1:28
